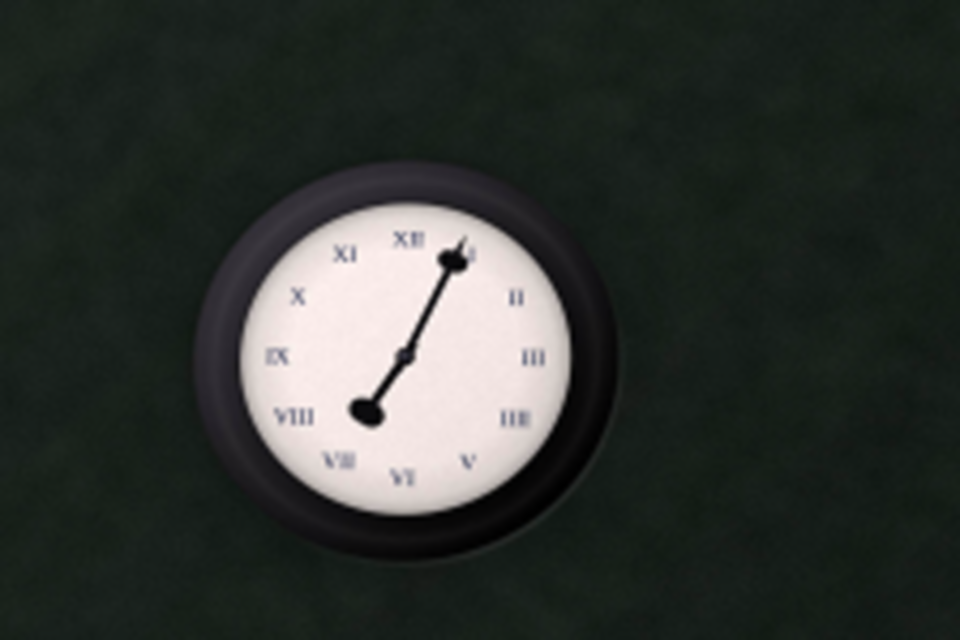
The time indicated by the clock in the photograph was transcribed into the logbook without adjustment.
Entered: 7:04
